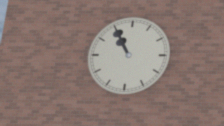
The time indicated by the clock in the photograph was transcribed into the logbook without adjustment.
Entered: 10:55
